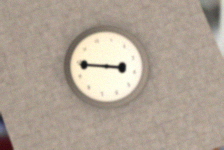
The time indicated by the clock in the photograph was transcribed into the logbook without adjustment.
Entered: 3:49
